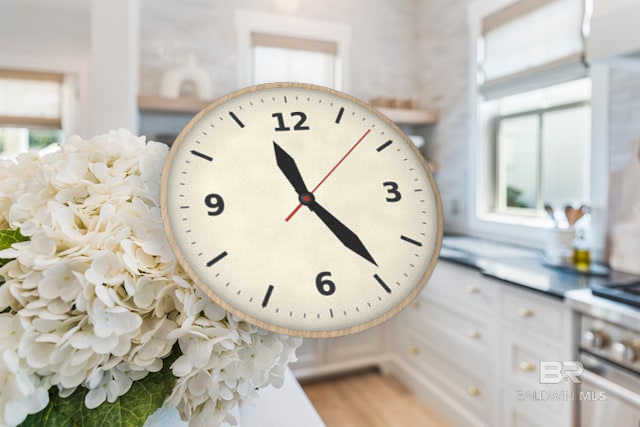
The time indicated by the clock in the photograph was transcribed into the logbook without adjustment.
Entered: 11:24:08
